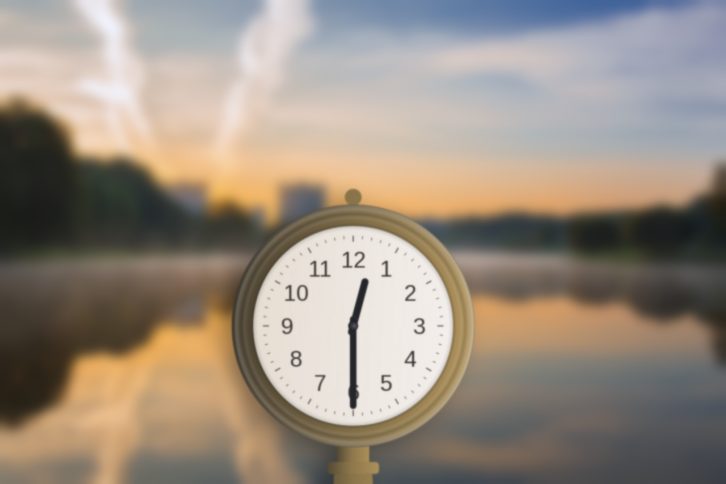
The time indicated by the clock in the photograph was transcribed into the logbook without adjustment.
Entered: 12:30
